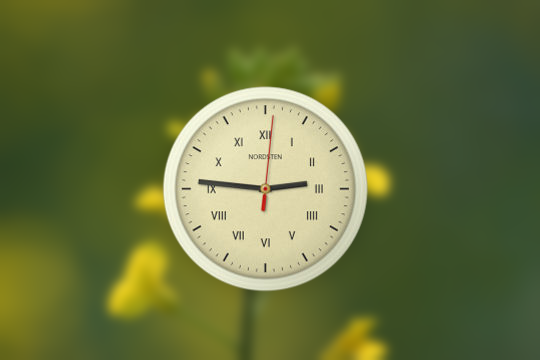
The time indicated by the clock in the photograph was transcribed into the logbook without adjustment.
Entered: 2:46:01
